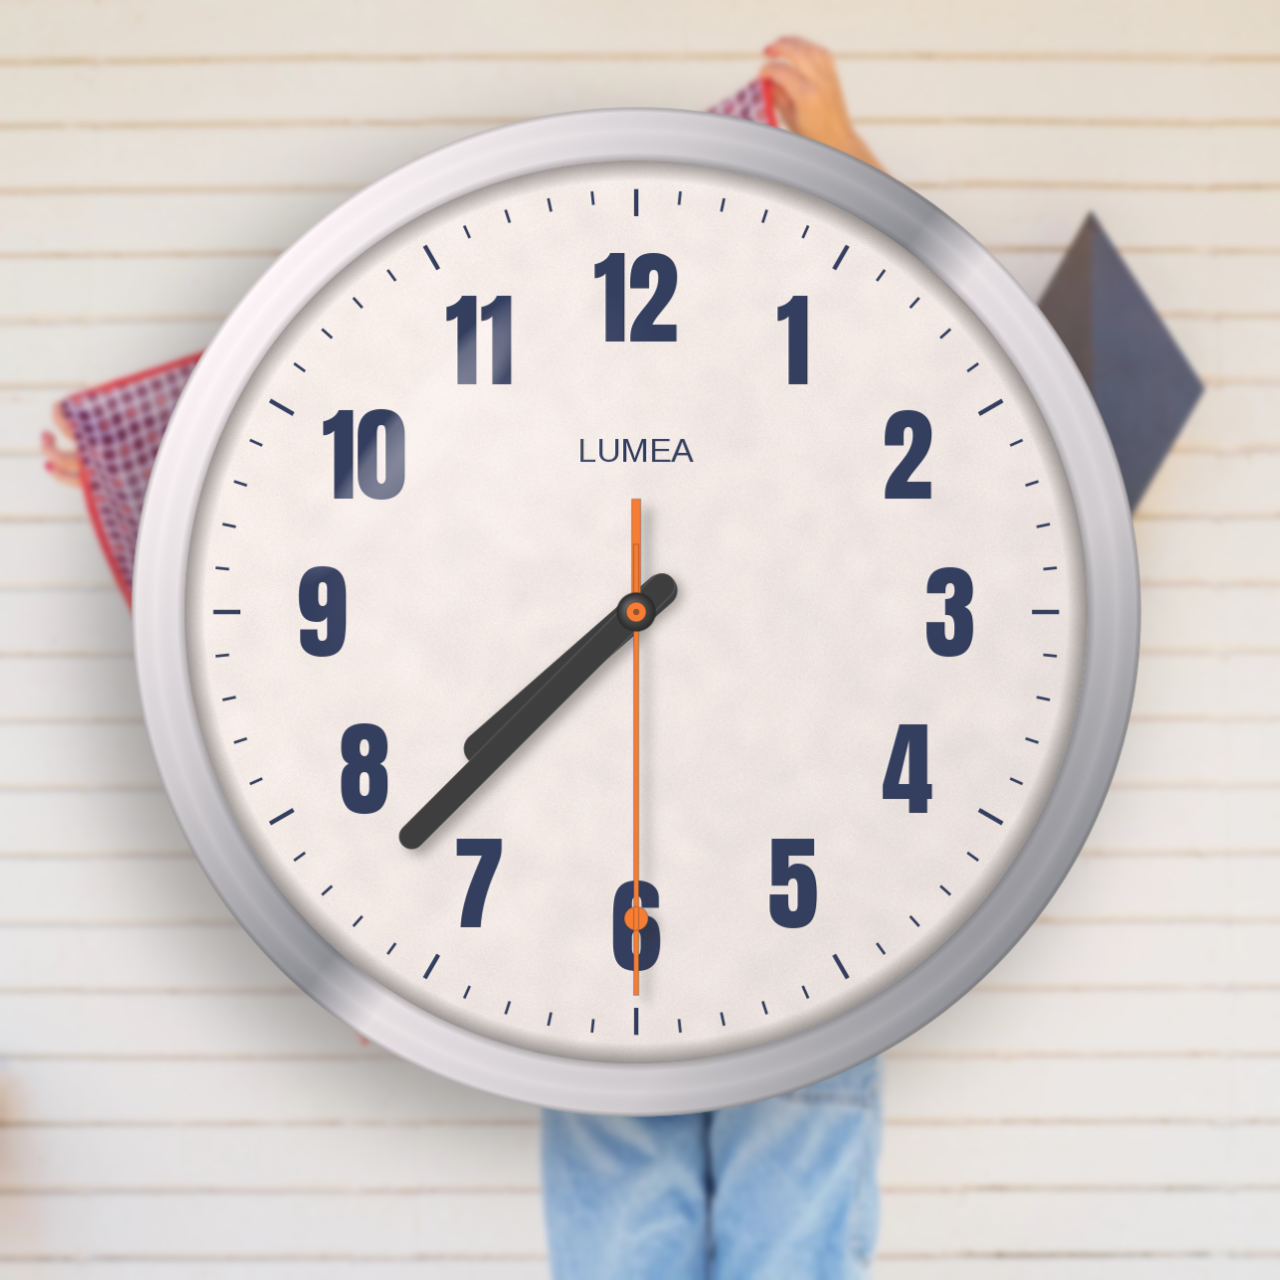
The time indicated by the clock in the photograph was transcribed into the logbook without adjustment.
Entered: 7:37:30
